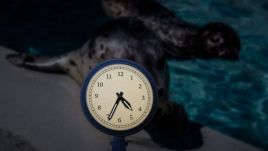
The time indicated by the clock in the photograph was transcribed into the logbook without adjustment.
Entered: 4:34
